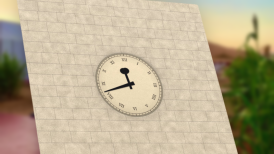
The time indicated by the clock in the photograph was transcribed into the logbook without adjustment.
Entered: 11:42
